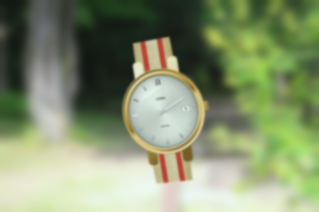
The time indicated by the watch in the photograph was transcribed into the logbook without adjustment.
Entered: 2:11
